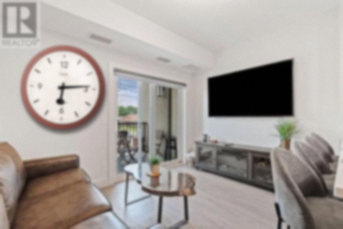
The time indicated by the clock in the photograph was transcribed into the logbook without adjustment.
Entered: 6:14
